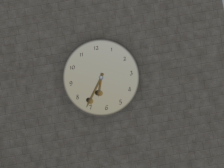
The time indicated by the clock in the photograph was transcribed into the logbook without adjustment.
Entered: 6:36
